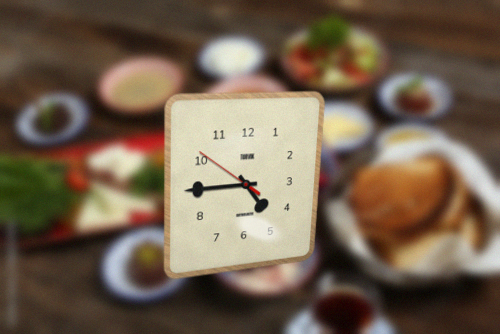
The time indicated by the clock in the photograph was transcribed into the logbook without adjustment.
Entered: 4:44:51
